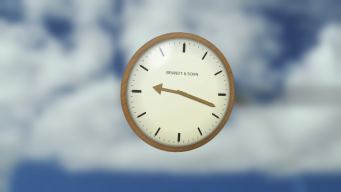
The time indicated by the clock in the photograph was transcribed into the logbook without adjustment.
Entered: 9:18
